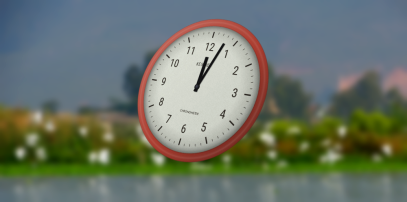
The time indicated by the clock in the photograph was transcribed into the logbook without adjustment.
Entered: 12:03
